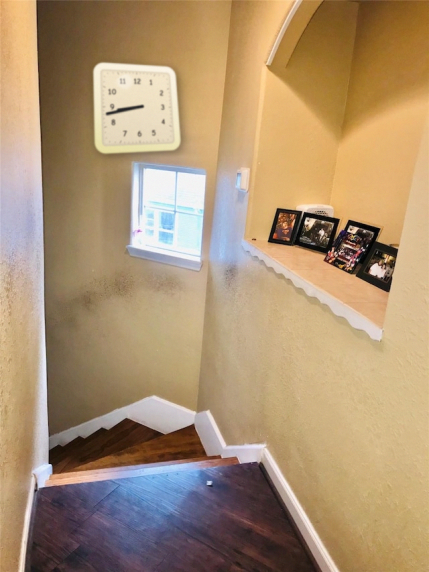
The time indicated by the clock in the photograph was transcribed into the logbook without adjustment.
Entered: 8:43
